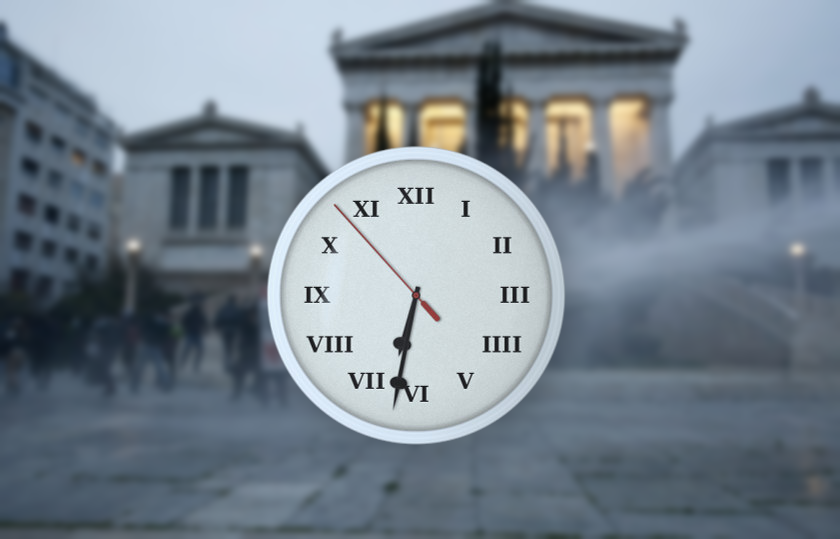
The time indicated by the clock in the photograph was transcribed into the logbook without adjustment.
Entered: 6:31:53
